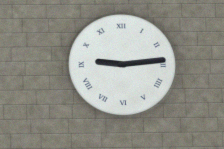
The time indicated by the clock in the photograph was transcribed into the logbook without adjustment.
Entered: 9:14
